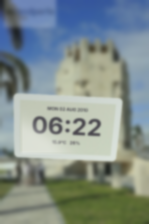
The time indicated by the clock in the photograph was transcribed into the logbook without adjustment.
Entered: 6:22
